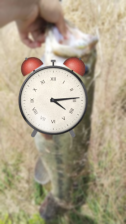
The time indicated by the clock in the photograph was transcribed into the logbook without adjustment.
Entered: 4:14
